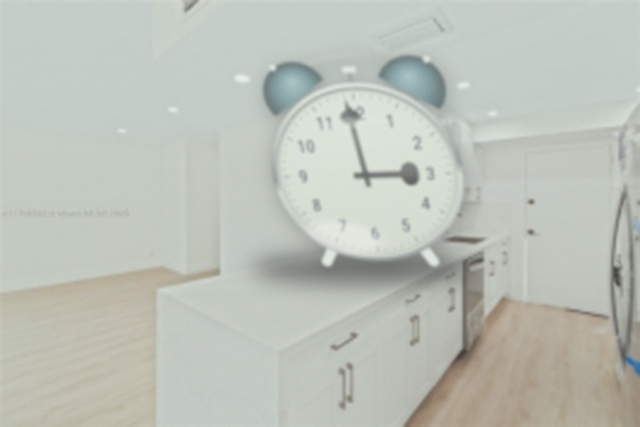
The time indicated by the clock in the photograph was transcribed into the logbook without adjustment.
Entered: 2:59
